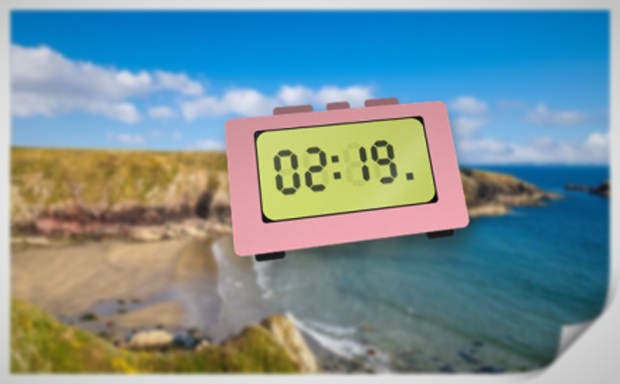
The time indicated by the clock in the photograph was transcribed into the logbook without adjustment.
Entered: 2:19
